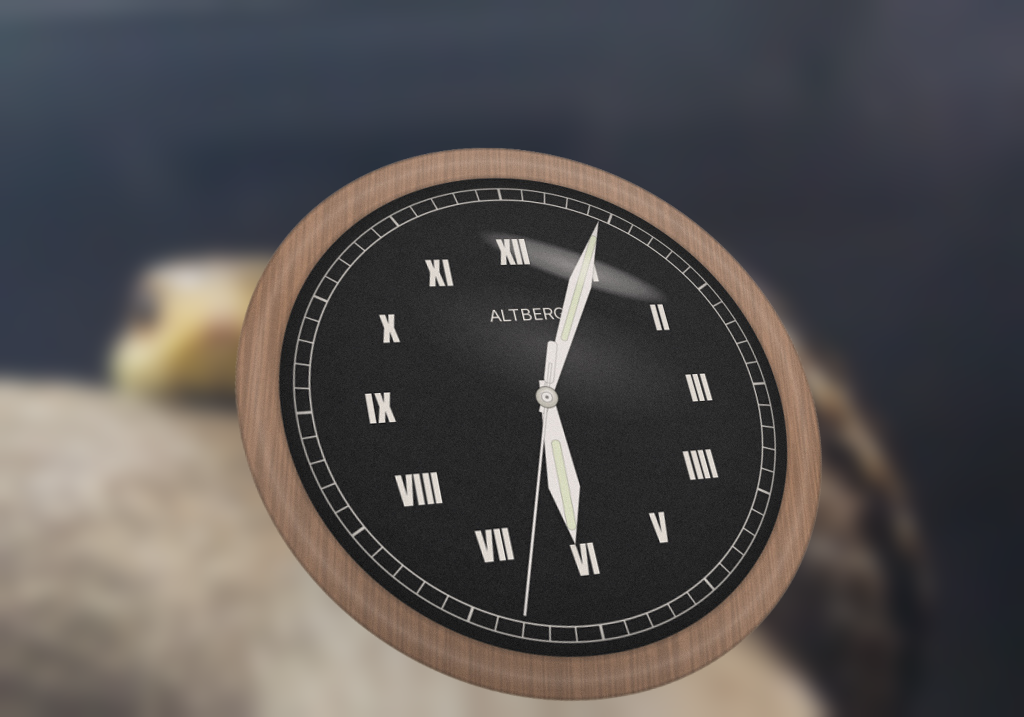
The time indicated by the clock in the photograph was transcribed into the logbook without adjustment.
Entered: 6:04:33
